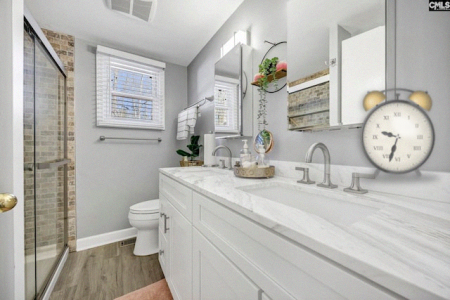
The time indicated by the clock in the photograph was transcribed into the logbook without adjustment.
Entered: 9:33
